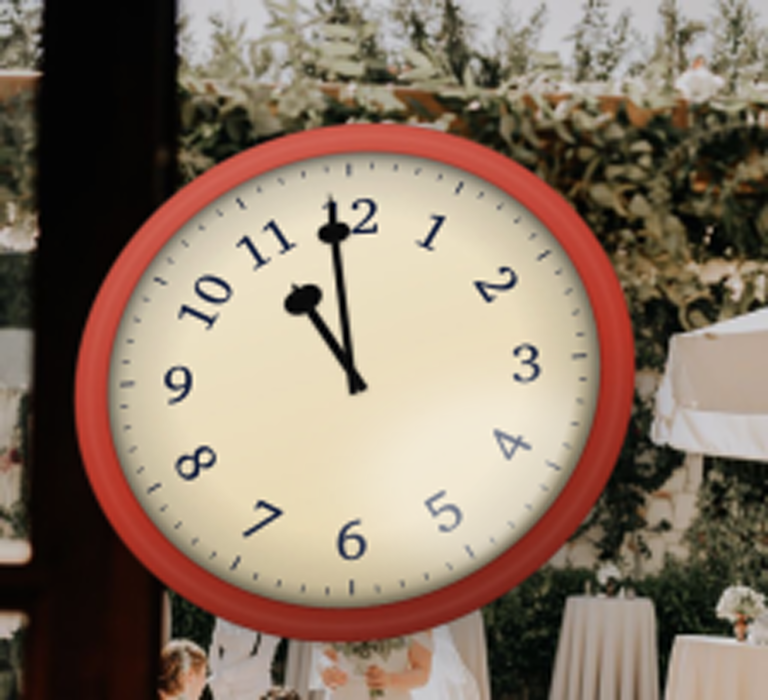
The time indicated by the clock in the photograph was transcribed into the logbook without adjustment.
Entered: 10:59
